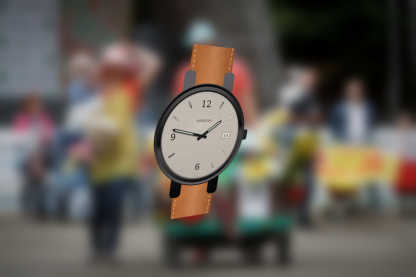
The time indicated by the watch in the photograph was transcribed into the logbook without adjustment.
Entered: 1:47
